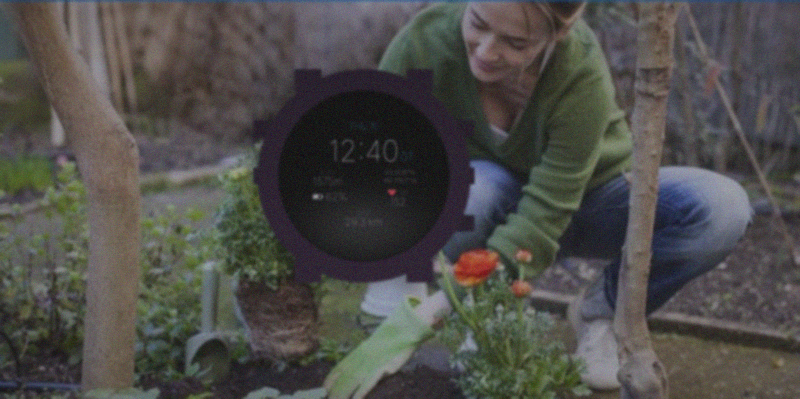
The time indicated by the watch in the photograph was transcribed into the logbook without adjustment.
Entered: 12:40
